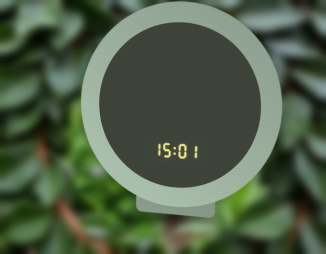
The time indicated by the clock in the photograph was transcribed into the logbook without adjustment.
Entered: 15:01
